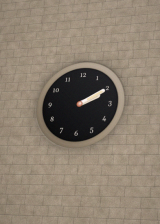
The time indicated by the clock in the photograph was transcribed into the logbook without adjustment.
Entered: 2:10
